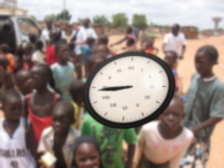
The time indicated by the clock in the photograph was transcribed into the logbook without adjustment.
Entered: 8:44
